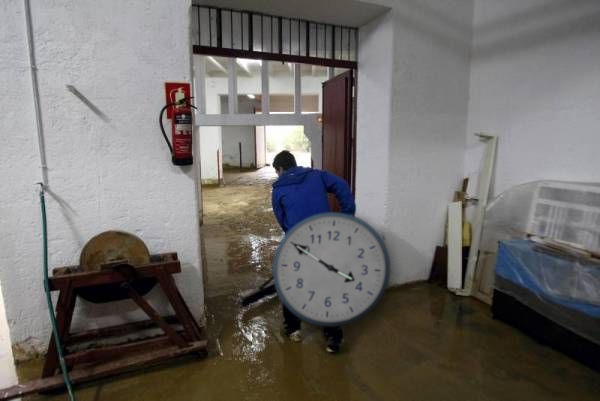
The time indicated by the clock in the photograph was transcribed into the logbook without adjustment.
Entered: 3:50
